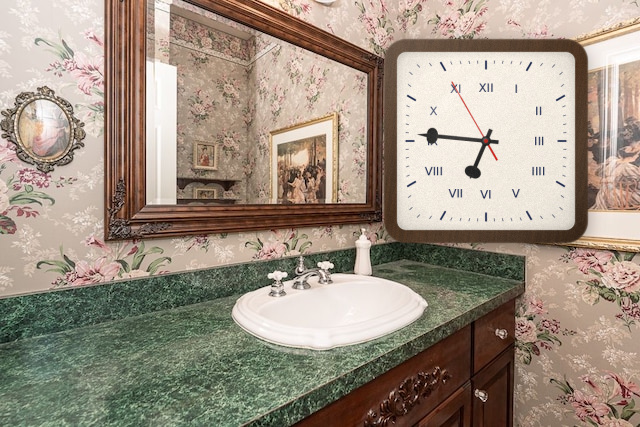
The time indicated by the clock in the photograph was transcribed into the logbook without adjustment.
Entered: 6:45:55
